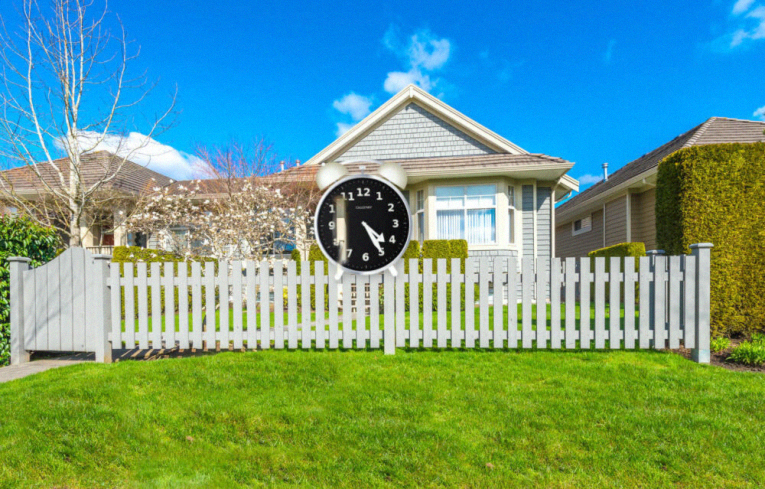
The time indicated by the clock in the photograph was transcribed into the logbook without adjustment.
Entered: 4:25
